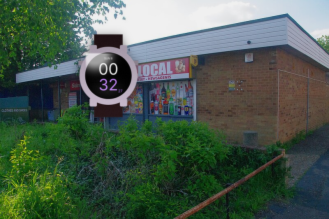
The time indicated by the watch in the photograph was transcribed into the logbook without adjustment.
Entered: 0:32
